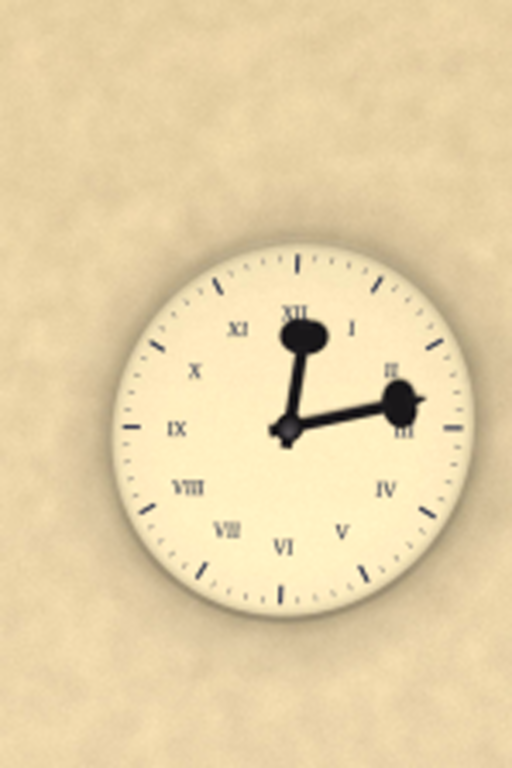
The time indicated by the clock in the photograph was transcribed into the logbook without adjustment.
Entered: 12:13
